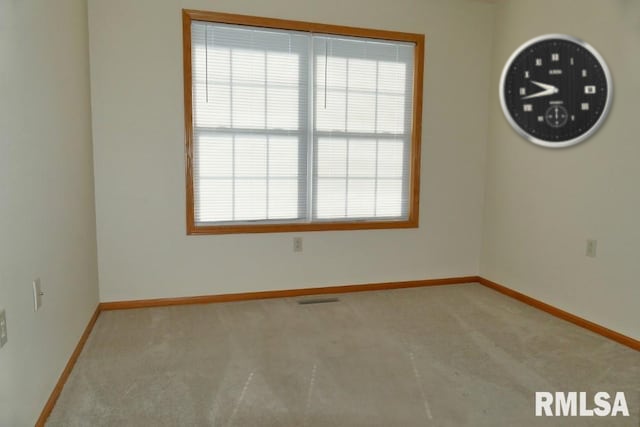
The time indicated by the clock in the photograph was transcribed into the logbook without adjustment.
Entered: 9:43
